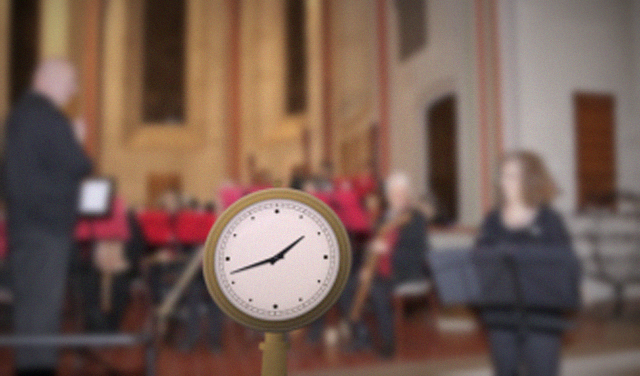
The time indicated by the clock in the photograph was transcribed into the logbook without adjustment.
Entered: 1:42
